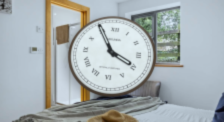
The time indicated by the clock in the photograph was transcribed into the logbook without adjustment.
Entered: 3:55
